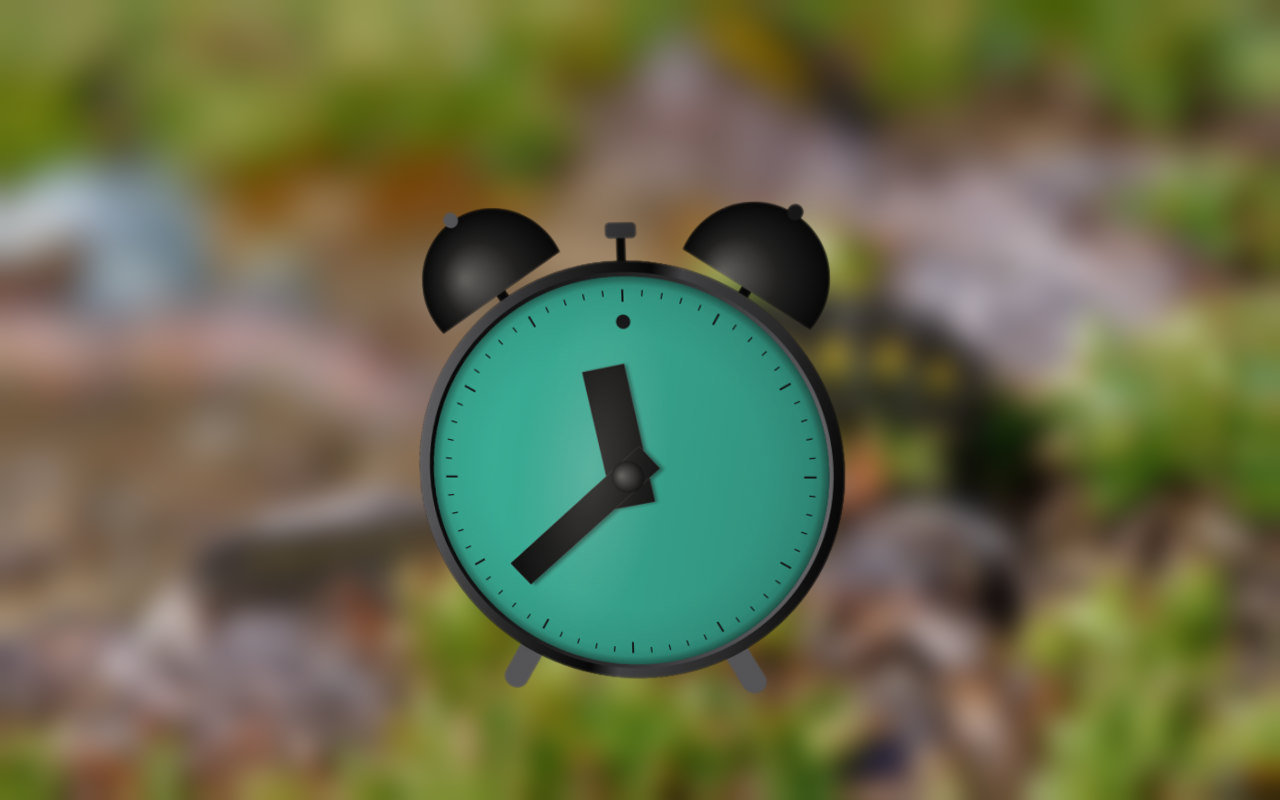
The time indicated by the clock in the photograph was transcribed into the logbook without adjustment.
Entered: 11:38
